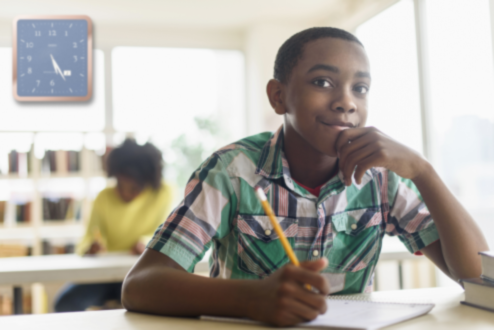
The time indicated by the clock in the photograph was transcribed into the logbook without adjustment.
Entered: 5:25
